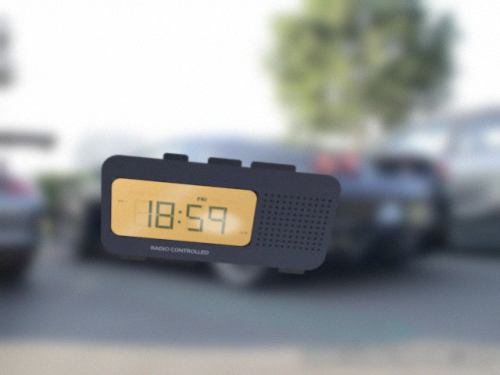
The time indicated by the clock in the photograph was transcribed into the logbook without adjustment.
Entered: 18:59
